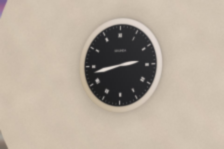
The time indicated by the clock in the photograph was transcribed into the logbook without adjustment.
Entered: 2:43
